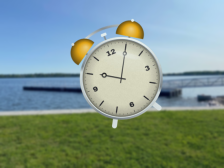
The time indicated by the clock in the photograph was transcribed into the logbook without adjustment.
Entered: 10:05
